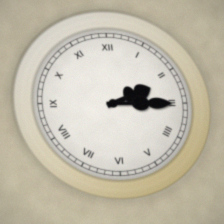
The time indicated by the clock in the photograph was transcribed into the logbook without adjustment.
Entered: 2:15
